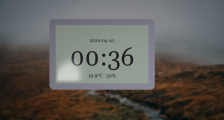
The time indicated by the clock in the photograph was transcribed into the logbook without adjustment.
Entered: 0:36
